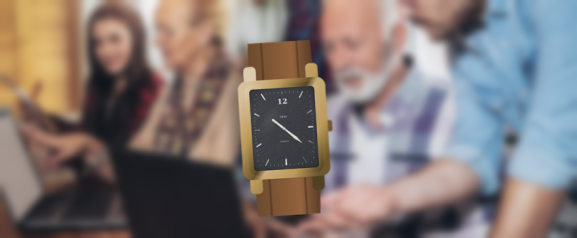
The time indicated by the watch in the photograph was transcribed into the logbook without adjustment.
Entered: 10:22
